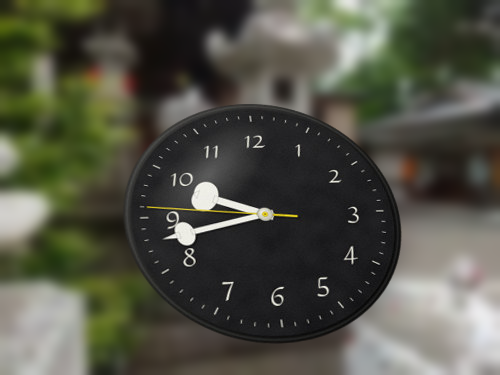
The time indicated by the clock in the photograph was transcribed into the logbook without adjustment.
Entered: 9:42:46
